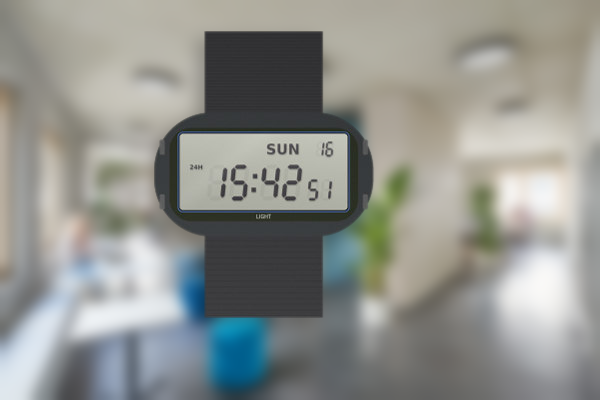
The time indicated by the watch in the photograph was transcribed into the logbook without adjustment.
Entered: 15:42:51
